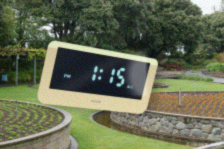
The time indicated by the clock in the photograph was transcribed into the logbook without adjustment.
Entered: 1:15
